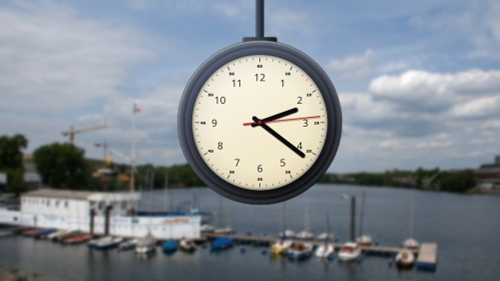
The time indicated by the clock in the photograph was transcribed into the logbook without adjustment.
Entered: 2:21:14
